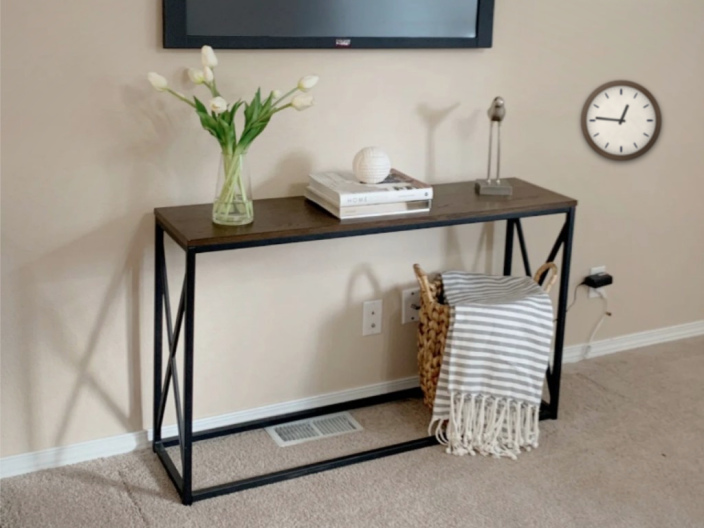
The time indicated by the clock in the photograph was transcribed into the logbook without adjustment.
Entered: 12:46
